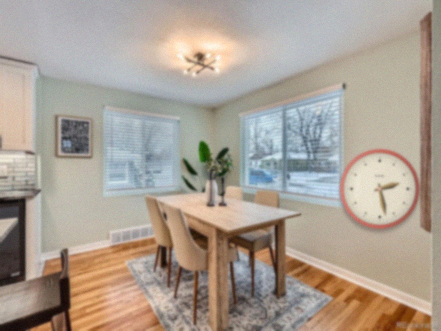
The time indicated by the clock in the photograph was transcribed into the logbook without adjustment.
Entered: 2:28
